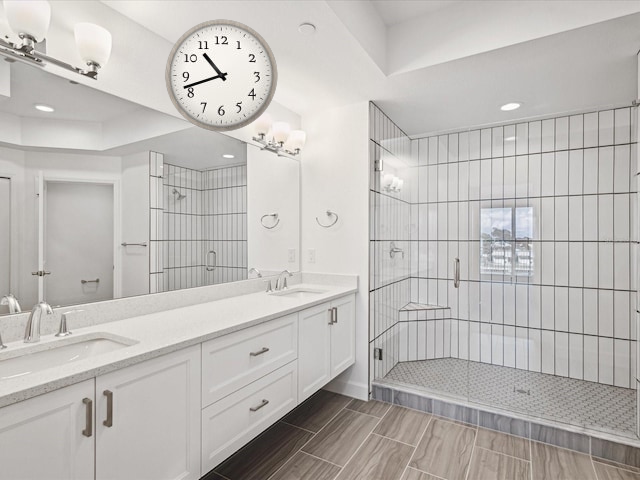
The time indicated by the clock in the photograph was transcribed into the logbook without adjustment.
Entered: 10:42
